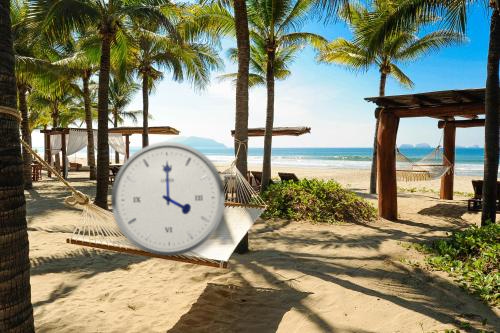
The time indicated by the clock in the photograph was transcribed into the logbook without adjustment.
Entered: 4:00
